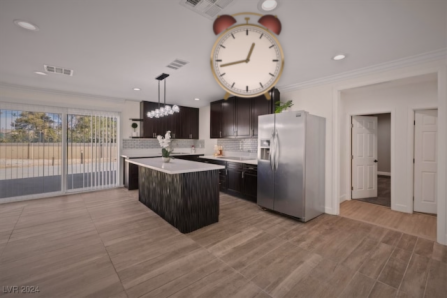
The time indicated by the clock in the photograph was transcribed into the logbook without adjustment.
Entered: 12:43
